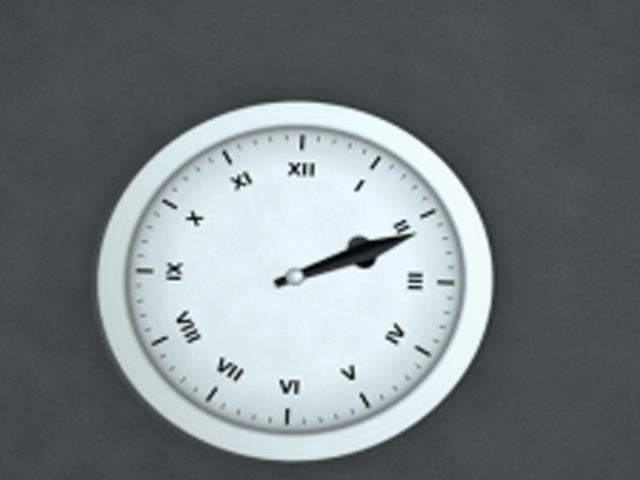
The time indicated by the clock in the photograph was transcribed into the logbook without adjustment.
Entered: 2:11
